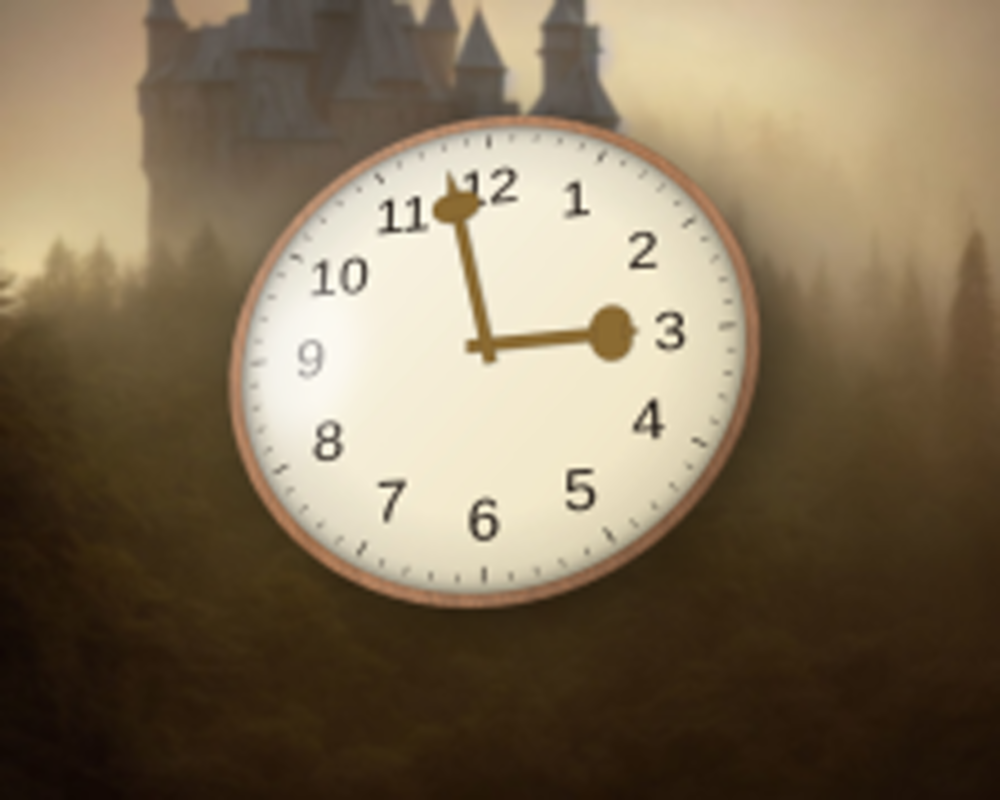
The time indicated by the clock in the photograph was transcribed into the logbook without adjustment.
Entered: 2:58
